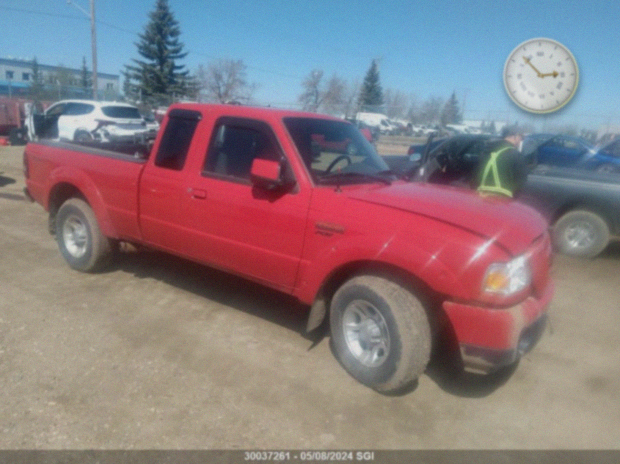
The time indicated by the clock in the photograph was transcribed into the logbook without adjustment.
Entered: 2:53
